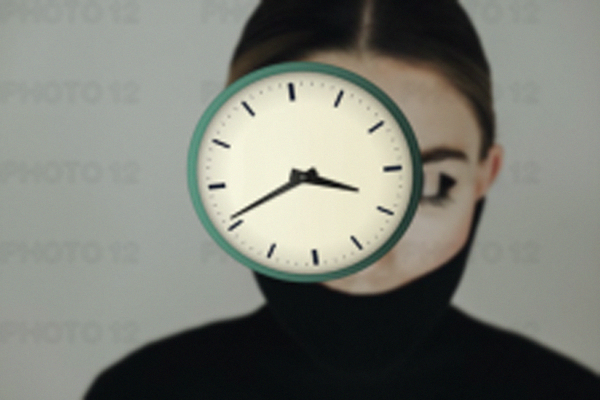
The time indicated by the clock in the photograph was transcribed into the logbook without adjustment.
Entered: 3:41
